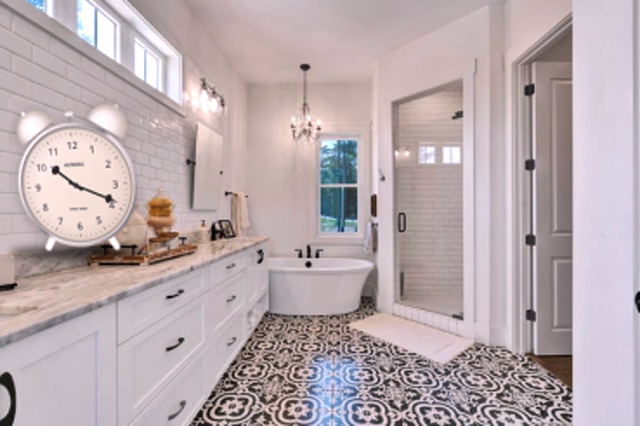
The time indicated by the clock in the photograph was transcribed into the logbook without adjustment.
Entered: 10:19
